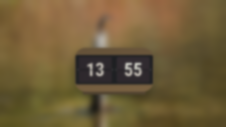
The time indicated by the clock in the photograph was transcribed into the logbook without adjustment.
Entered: 13:55
